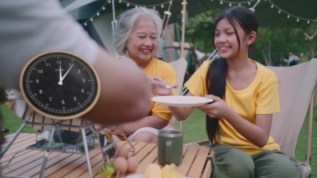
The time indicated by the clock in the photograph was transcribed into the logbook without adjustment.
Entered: 12:06
